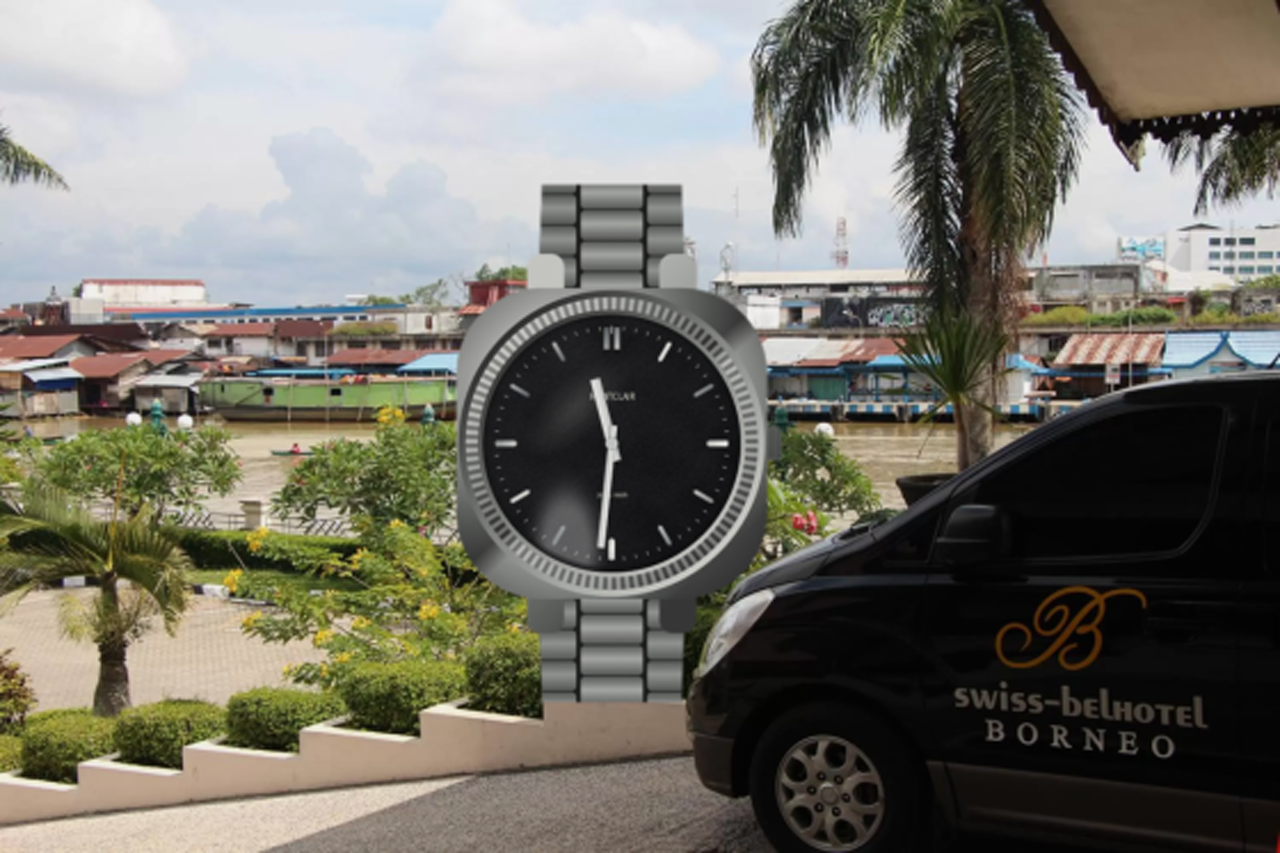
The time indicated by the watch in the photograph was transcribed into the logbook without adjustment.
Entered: 11:31
